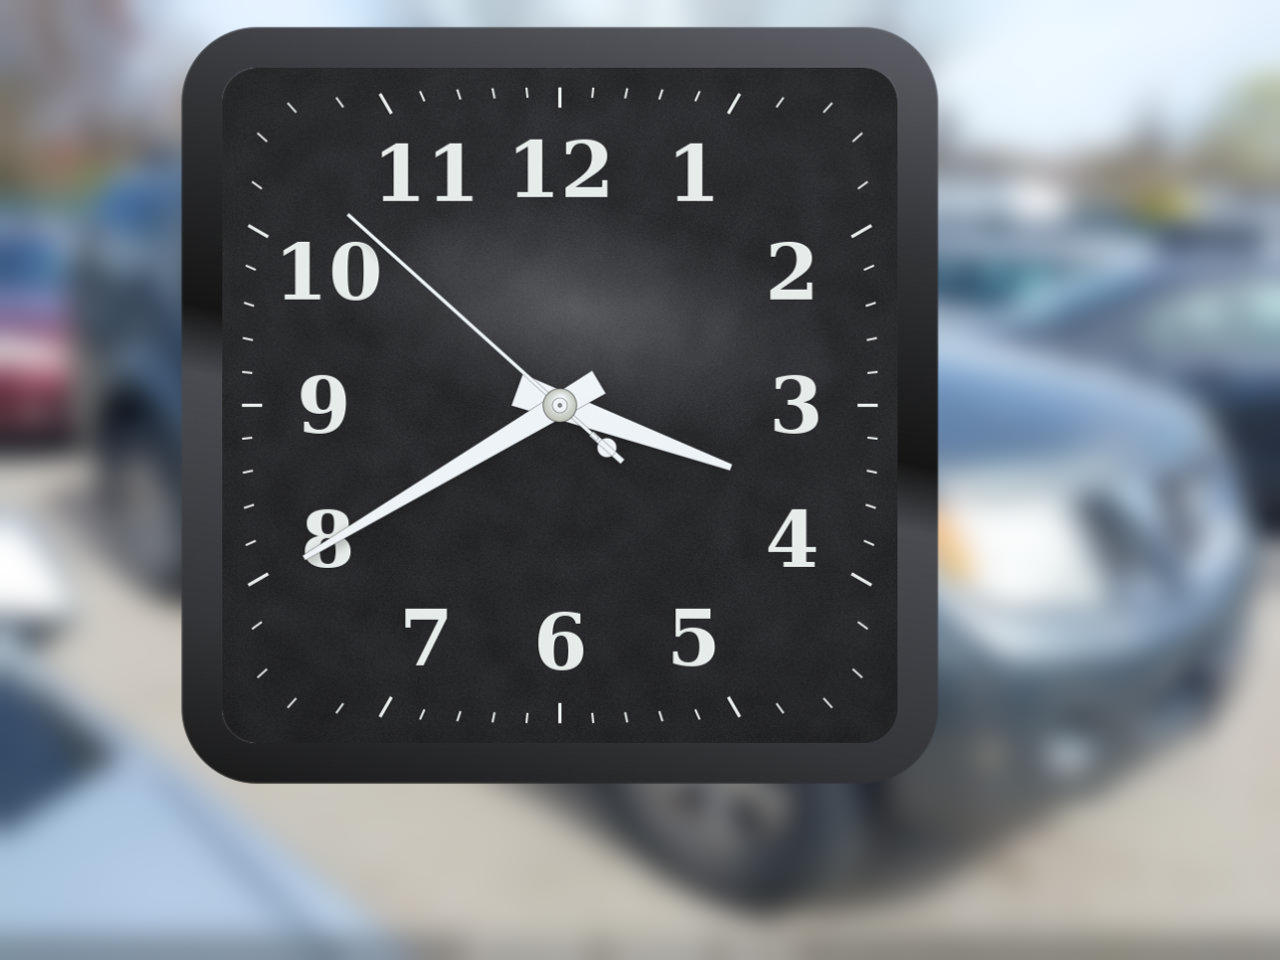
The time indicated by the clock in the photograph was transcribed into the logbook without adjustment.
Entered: 3:39:52
